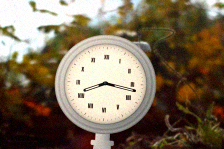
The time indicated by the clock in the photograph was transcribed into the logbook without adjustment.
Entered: 8:17
